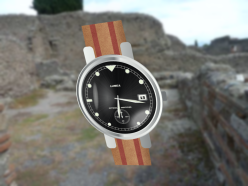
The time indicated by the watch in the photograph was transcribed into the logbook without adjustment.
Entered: 6:17
